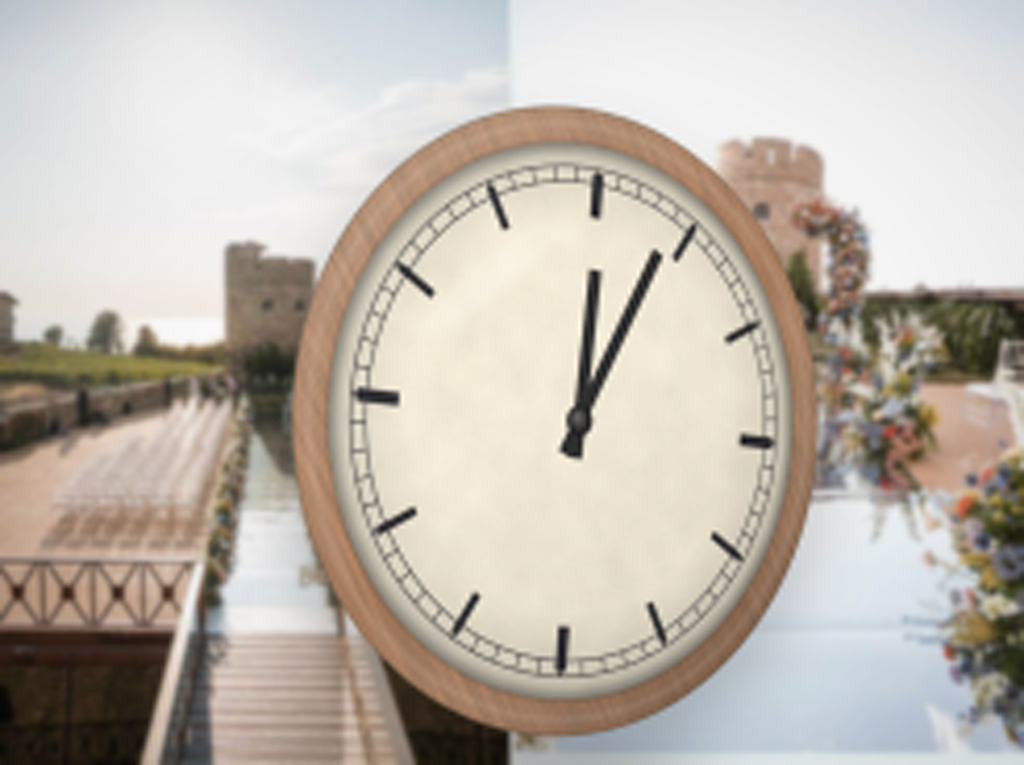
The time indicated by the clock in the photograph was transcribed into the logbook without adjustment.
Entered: 12:04
